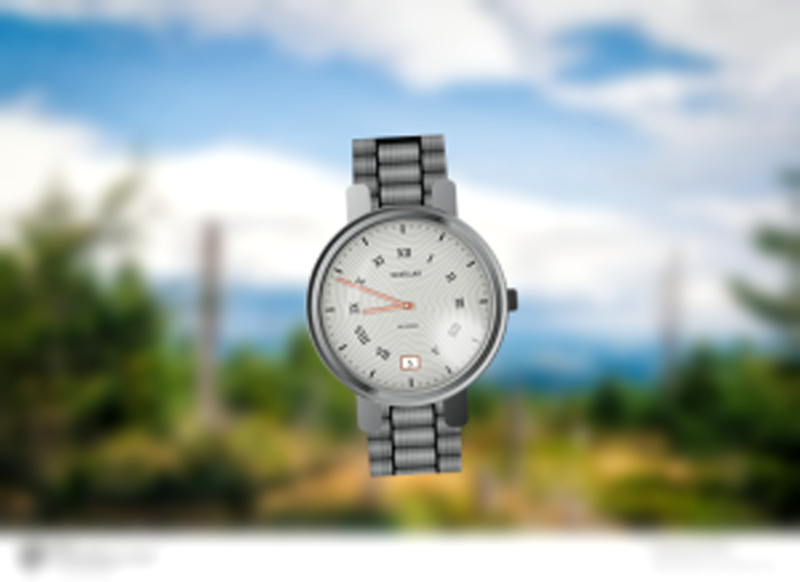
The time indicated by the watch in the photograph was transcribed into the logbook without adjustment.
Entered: 8:49
